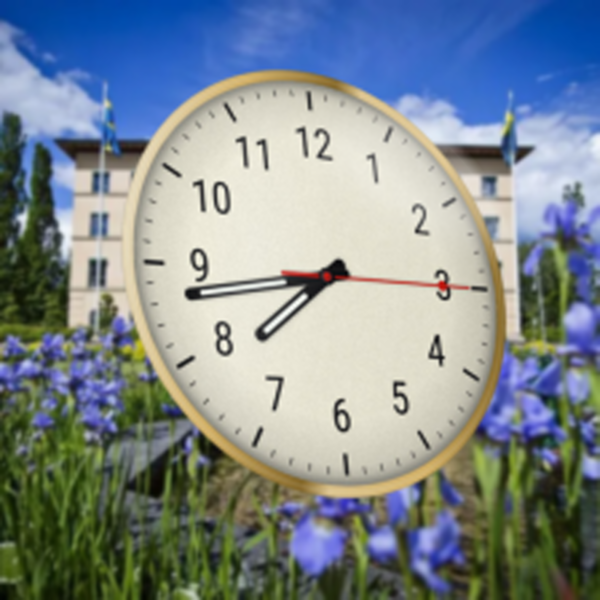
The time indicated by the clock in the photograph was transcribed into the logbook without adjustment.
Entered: 7:43:15
